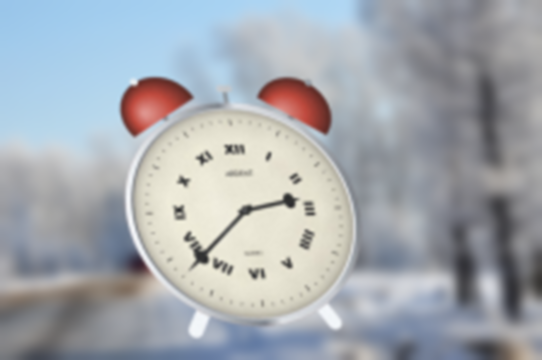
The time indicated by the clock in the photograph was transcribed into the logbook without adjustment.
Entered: 2:38
